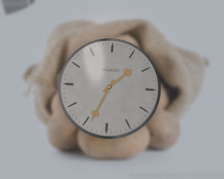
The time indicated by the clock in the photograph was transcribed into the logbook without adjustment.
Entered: 1:34
